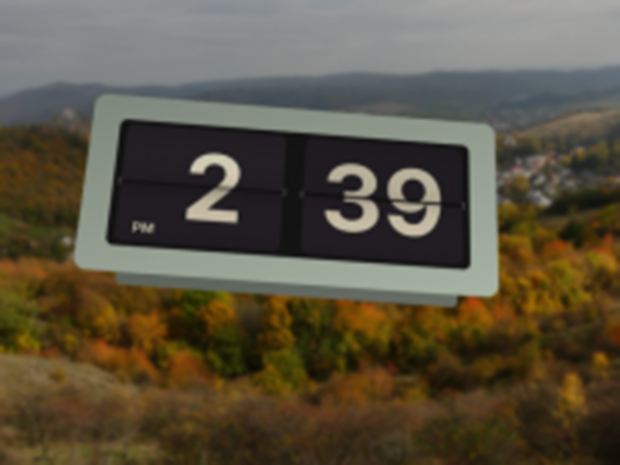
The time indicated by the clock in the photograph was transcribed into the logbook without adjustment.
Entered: 2:39
